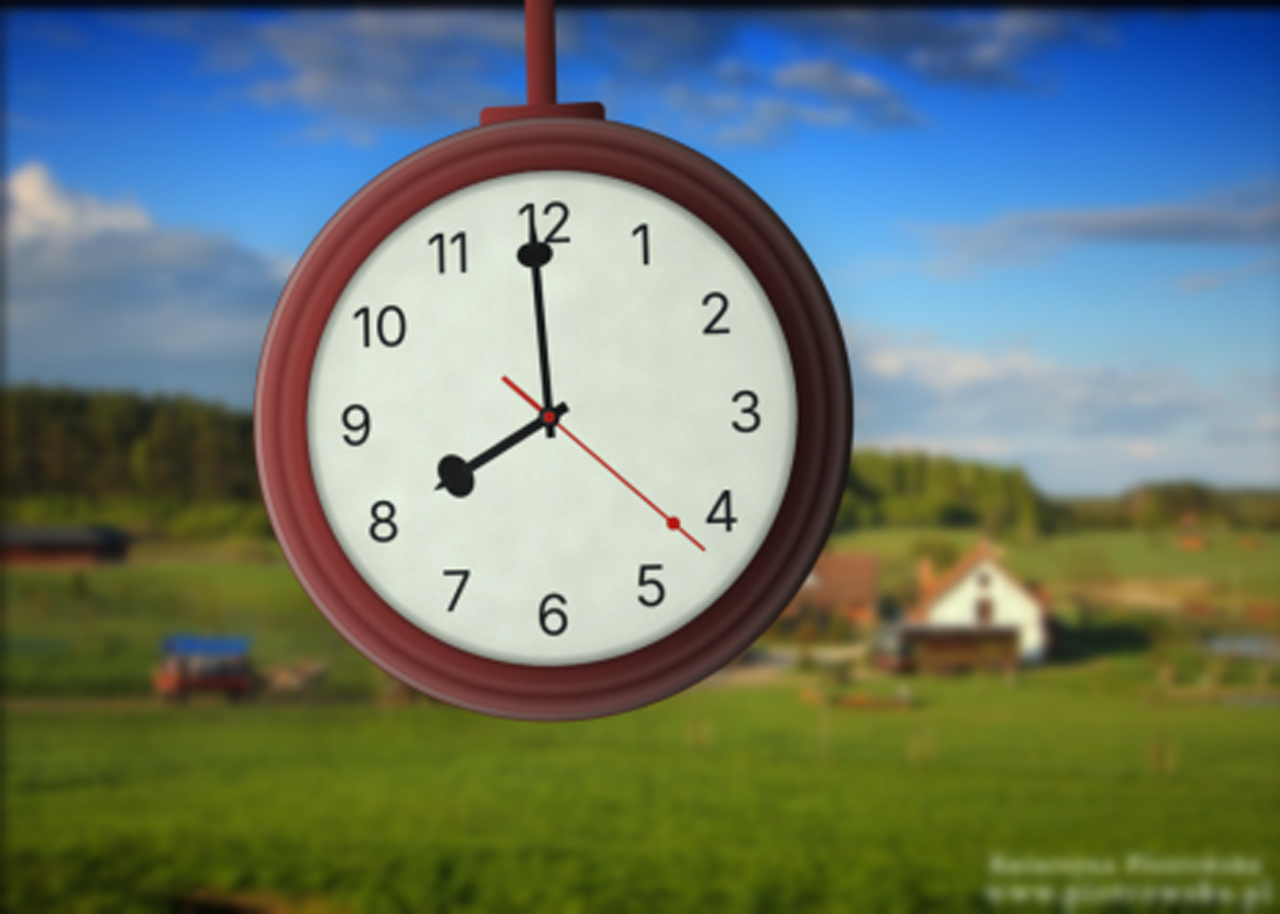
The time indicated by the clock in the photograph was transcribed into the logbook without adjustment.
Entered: 7:59:22
